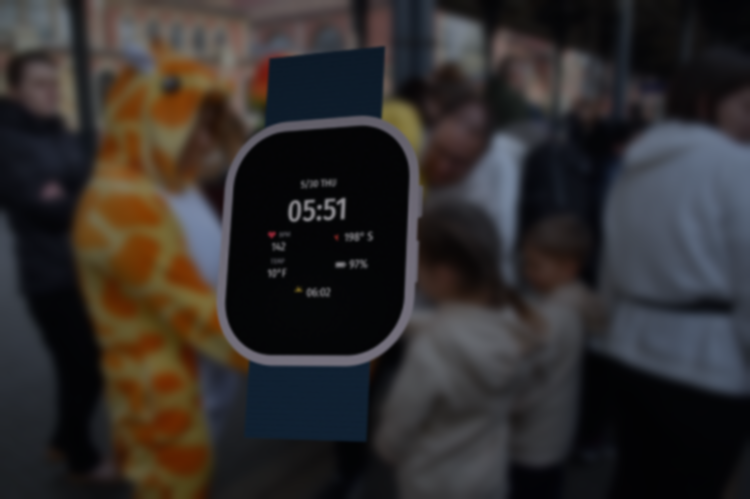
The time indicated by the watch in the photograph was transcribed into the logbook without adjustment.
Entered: 5:51
